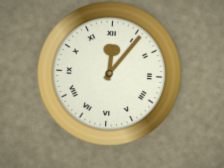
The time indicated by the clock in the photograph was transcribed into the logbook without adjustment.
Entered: 12:06
